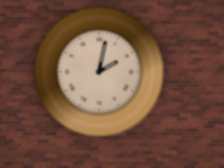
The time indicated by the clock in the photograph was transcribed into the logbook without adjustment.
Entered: 2:02
